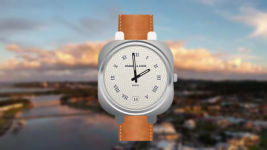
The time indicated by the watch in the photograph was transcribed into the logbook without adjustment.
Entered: 1:59
